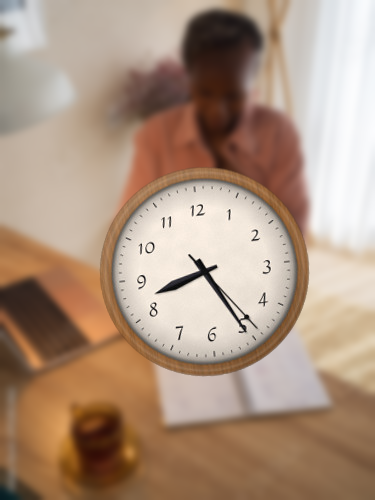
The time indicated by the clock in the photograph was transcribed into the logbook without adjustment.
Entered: 8:25:24
